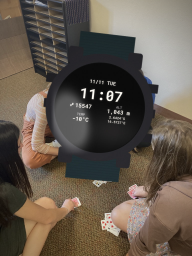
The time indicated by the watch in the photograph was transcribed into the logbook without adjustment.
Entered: 11:07
